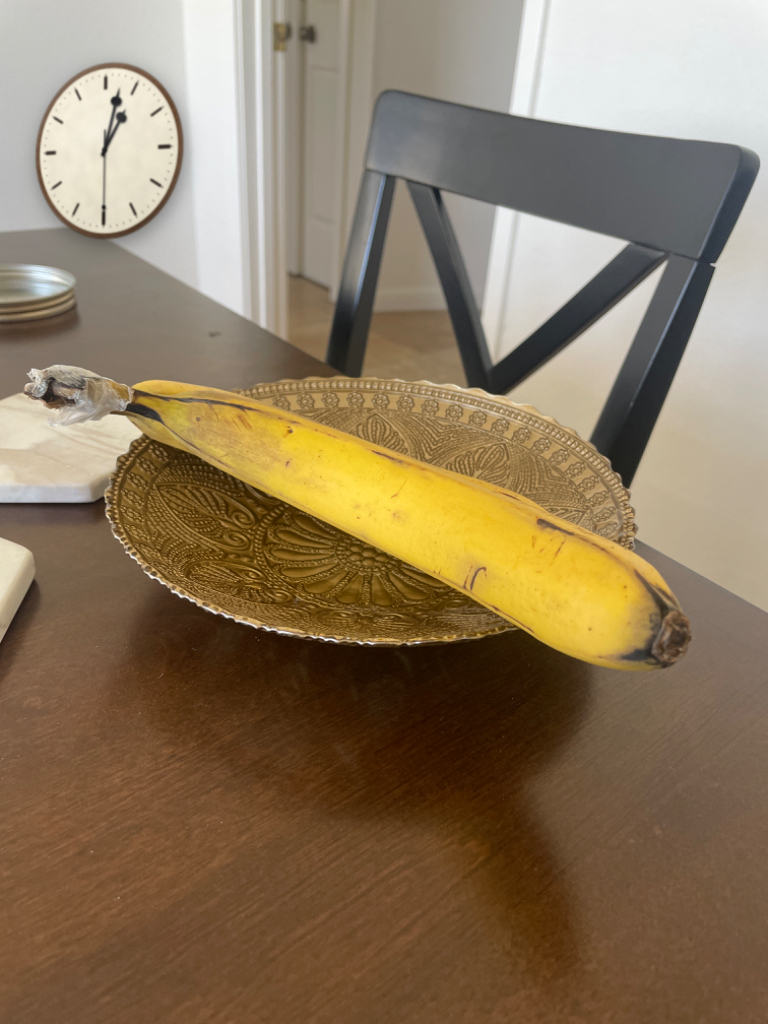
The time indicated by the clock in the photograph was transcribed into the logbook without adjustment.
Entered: 1:02:30
